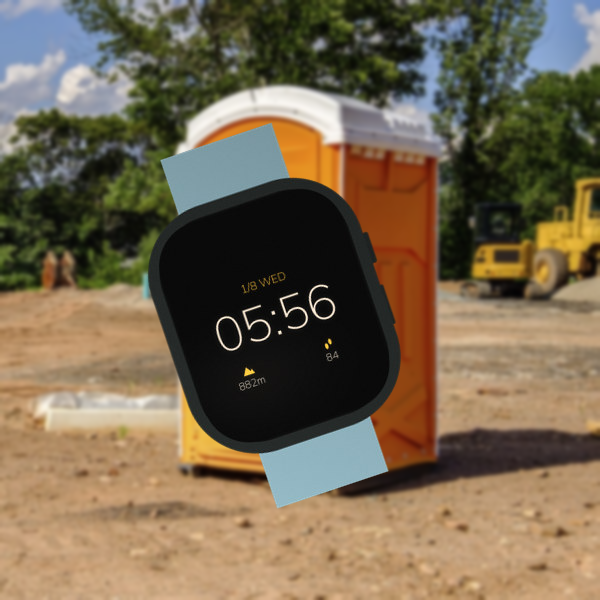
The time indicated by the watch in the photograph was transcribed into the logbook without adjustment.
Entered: 5:56
